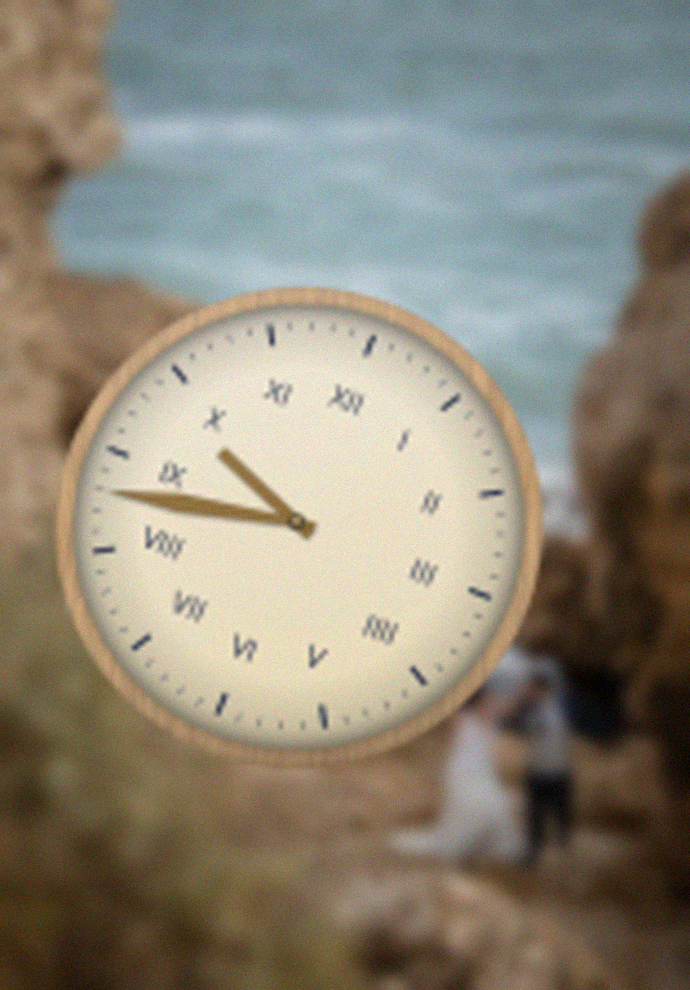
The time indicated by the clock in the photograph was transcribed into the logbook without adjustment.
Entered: 9:43
